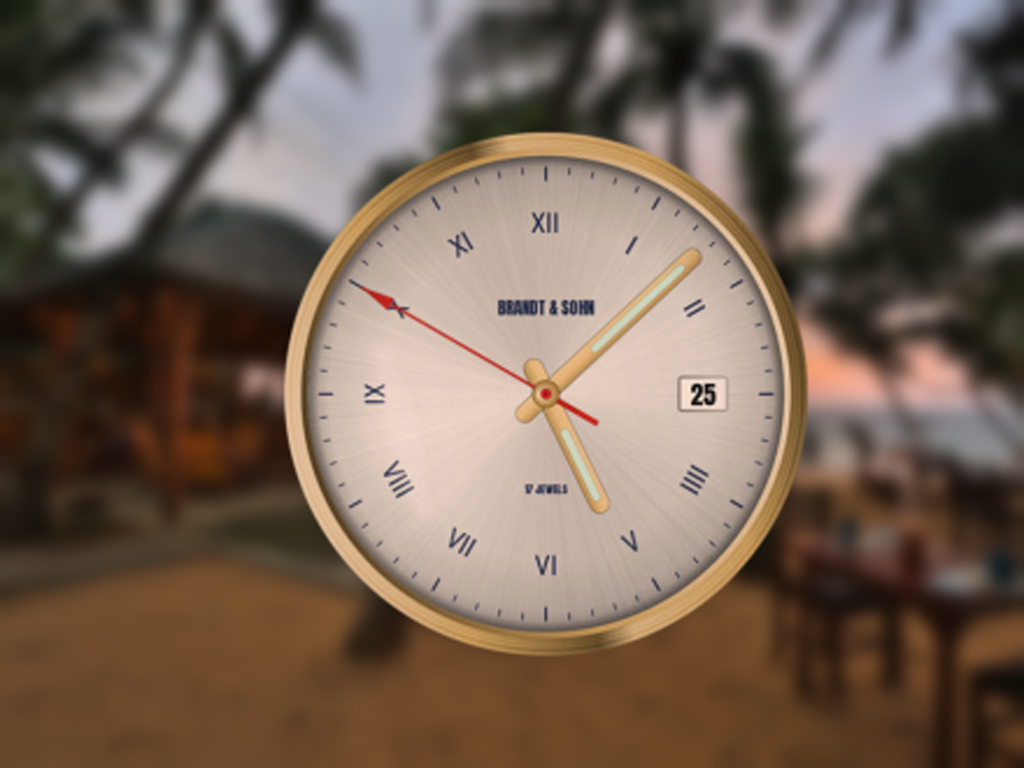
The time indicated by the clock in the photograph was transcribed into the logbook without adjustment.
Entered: 5:07:50
